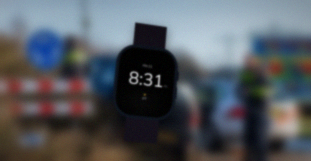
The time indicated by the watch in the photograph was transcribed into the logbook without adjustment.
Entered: 8:31
